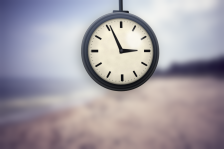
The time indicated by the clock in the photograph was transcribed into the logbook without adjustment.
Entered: 2:56
